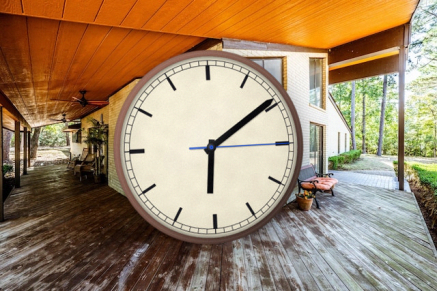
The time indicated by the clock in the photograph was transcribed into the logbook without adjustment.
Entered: 6:09:15
